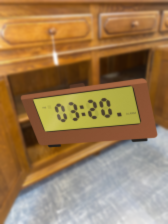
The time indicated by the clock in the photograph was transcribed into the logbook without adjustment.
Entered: 3:20
